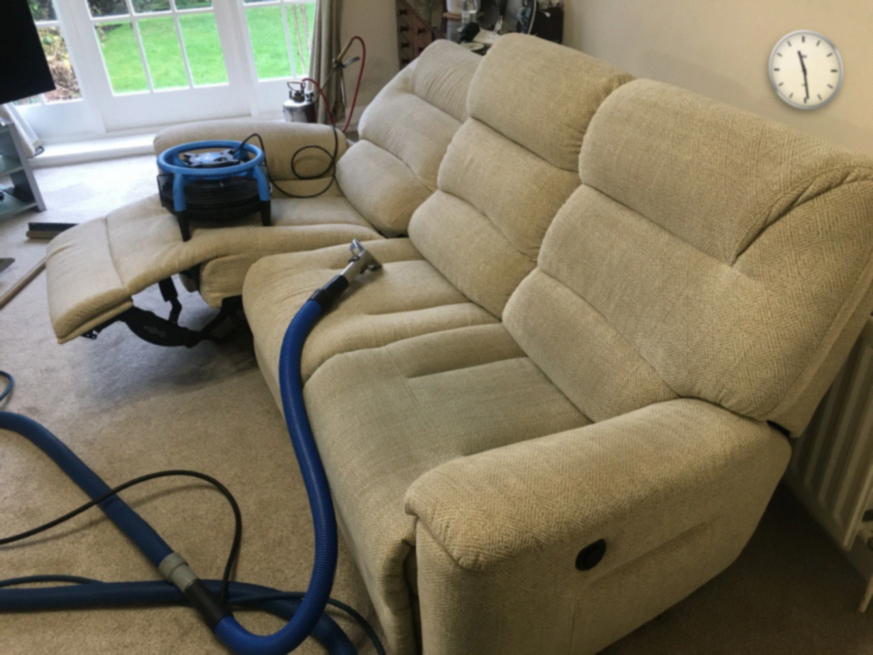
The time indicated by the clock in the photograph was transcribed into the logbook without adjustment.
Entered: 11:29
